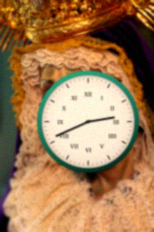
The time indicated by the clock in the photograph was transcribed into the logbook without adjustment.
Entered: 2:41
